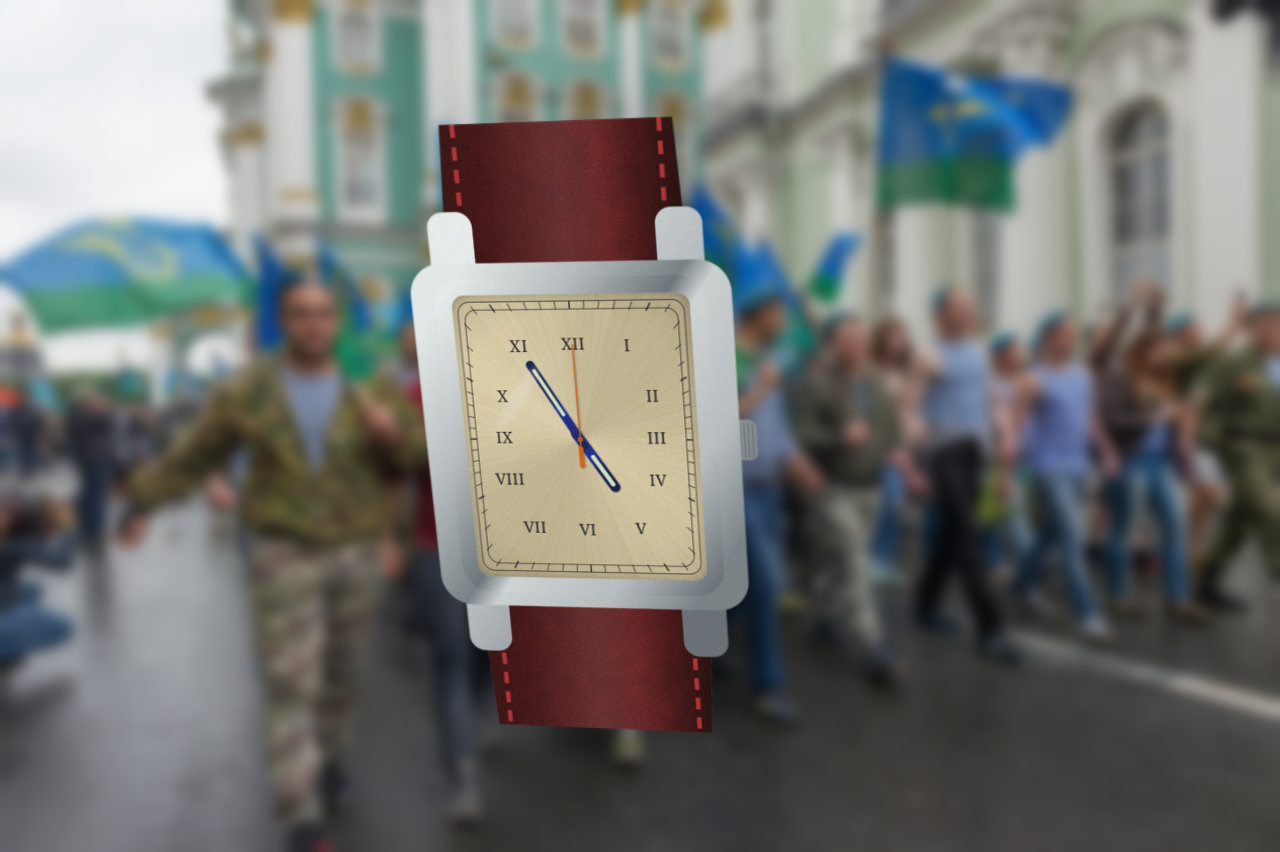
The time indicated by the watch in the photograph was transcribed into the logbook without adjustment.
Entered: 4:55:00
